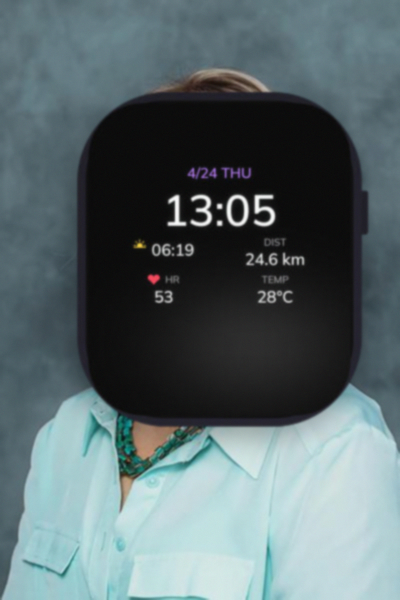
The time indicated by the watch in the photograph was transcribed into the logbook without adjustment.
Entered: 13:05
